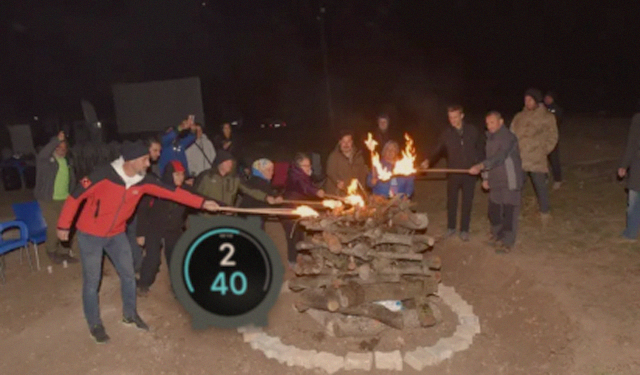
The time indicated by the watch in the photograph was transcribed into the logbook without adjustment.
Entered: 2:40
